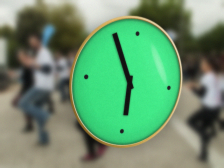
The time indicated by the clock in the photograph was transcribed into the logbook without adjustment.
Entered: 5:55
